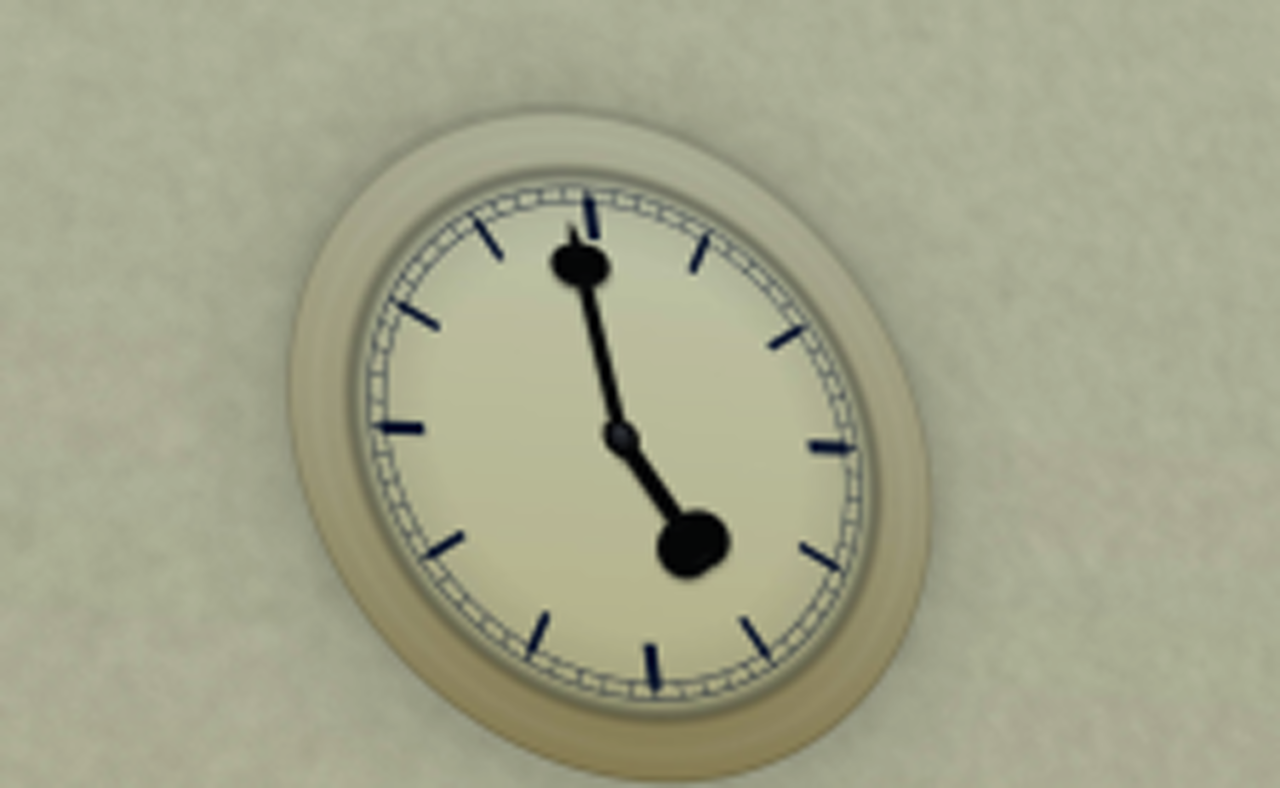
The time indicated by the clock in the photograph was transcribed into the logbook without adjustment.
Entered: 4:59
